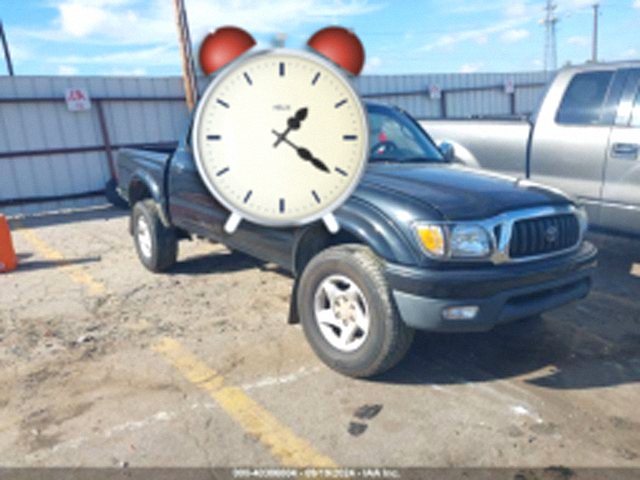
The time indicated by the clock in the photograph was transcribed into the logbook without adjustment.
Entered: 1:21
